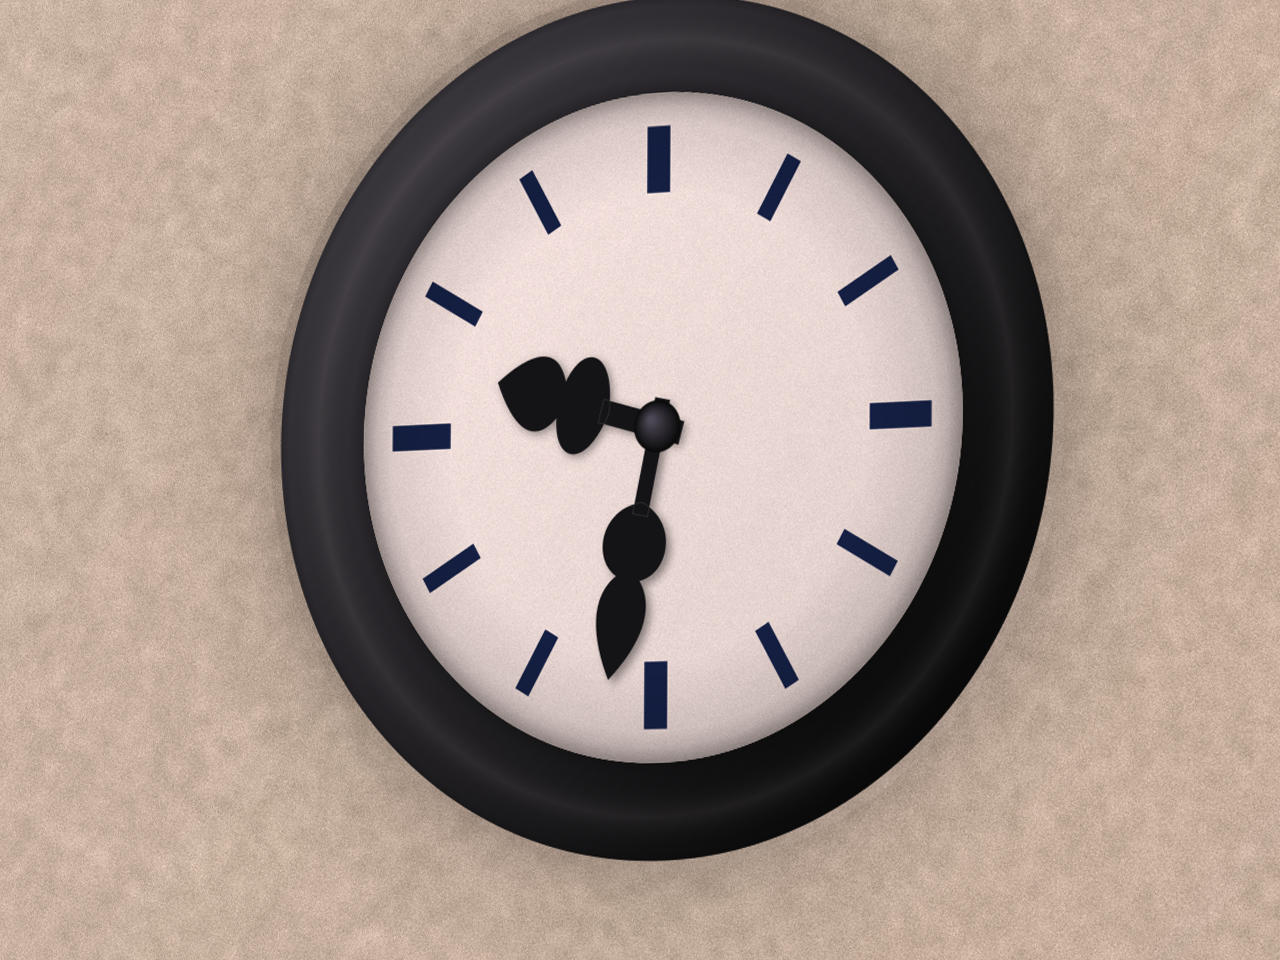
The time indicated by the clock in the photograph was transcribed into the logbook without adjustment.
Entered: 9:32
